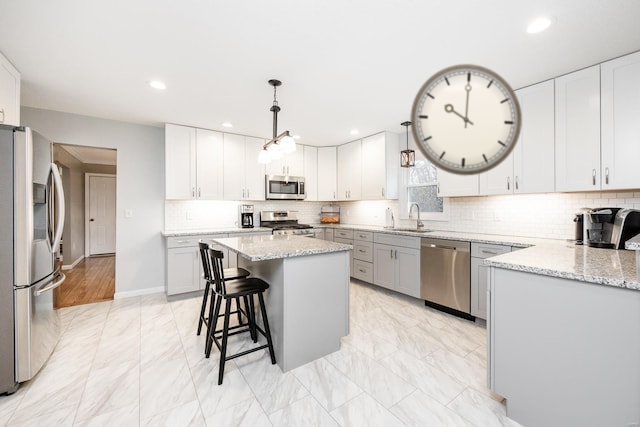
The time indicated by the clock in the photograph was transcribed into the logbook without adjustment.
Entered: 10:00
